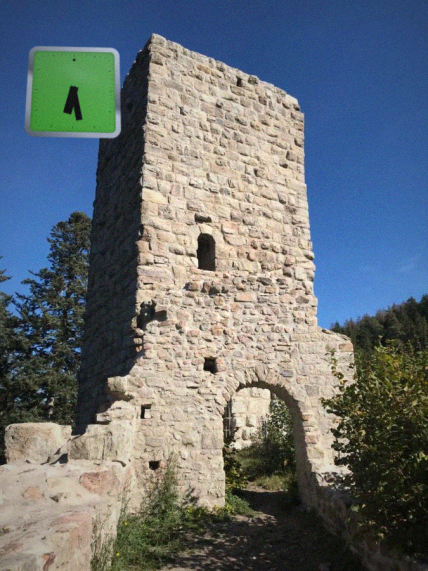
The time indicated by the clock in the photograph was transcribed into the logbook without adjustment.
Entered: 6:28
